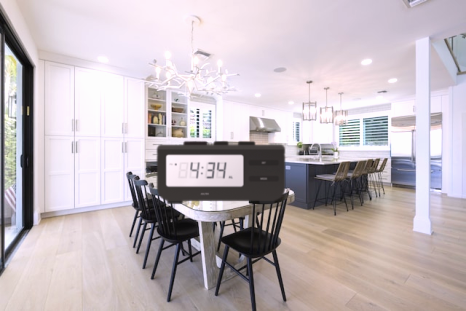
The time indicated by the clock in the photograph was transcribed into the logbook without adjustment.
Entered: 4:34
